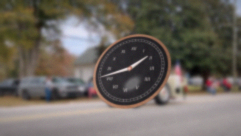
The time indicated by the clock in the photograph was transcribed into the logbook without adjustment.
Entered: 1:42
